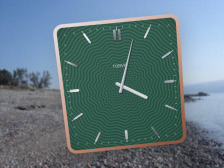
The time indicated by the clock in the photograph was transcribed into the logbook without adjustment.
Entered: 4:03
